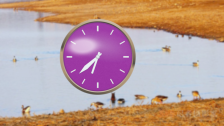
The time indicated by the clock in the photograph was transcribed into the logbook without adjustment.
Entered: 6:38
